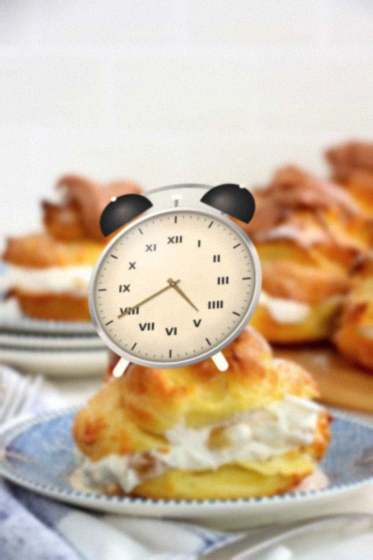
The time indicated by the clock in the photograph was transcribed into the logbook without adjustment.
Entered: 4:40
